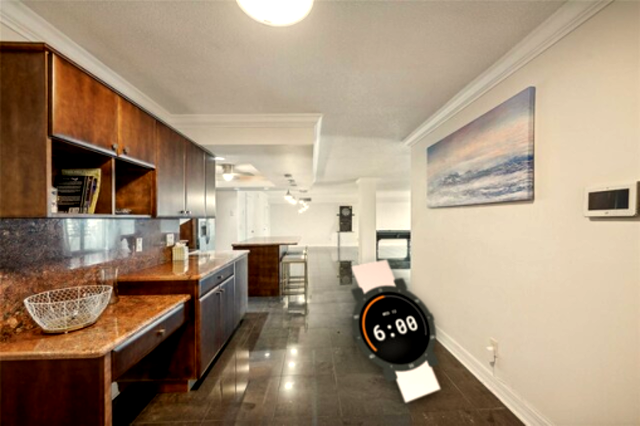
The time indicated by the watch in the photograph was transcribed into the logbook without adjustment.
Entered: 6:00
